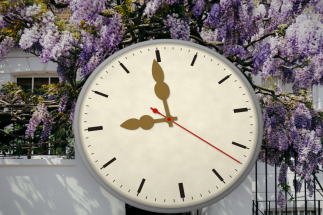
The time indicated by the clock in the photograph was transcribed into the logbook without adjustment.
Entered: 8:59:22
